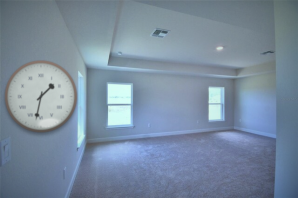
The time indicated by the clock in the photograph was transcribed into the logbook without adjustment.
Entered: 1:32
